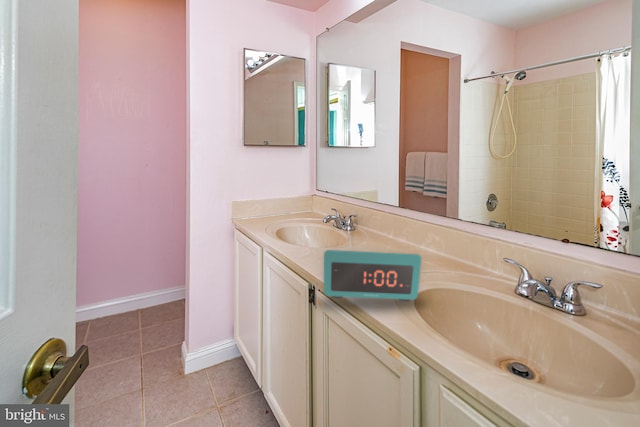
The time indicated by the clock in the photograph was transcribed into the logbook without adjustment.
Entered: 1:00
